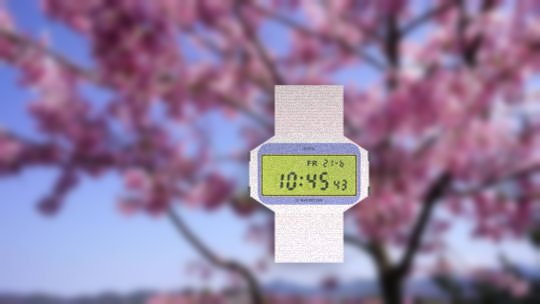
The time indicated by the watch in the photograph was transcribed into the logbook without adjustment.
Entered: 10:45:43
